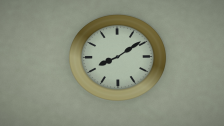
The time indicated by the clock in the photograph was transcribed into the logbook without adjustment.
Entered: 8:09
